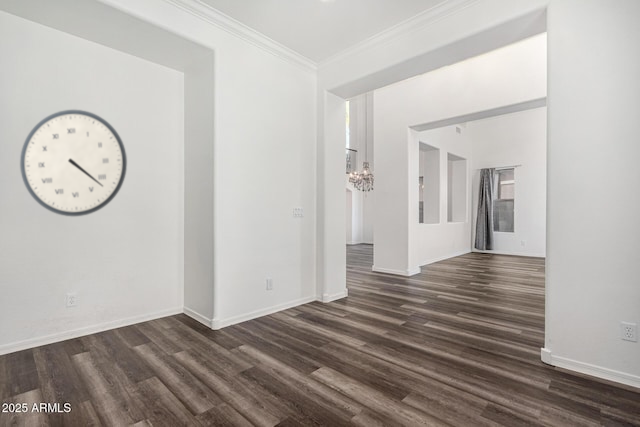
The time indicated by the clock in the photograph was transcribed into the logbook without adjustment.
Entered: 4:22
